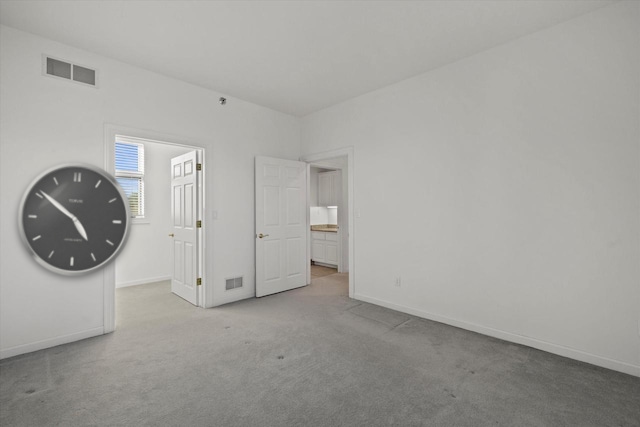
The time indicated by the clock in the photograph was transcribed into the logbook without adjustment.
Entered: 4:51
